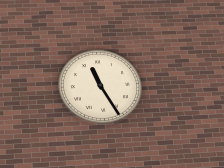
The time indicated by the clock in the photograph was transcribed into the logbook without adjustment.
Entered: 11:26
